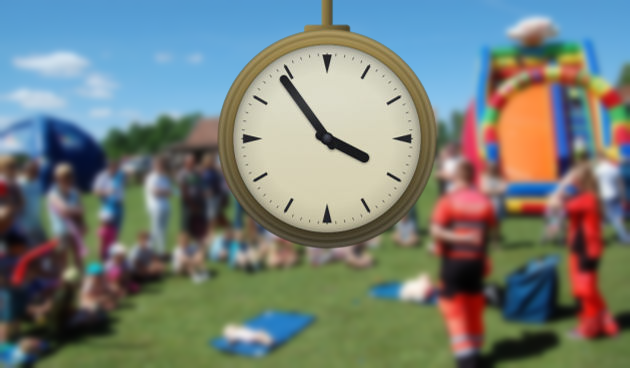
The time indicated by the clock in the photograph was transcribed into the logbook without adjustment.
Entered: 3:54
